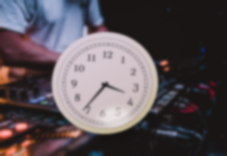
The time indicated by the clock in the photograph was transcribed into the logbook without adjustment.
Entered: 3:36
